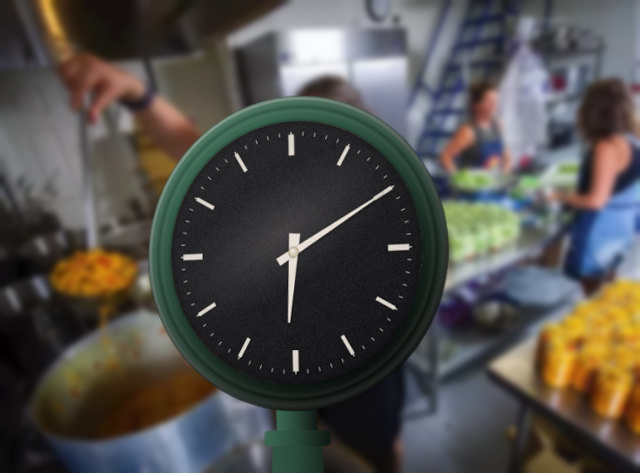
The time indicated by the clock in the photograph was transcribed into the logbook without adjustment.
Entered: 6:10
